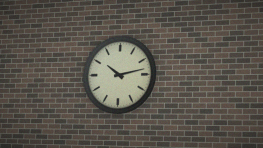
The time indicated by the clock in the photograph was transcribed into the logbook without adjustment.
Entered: 10:13
